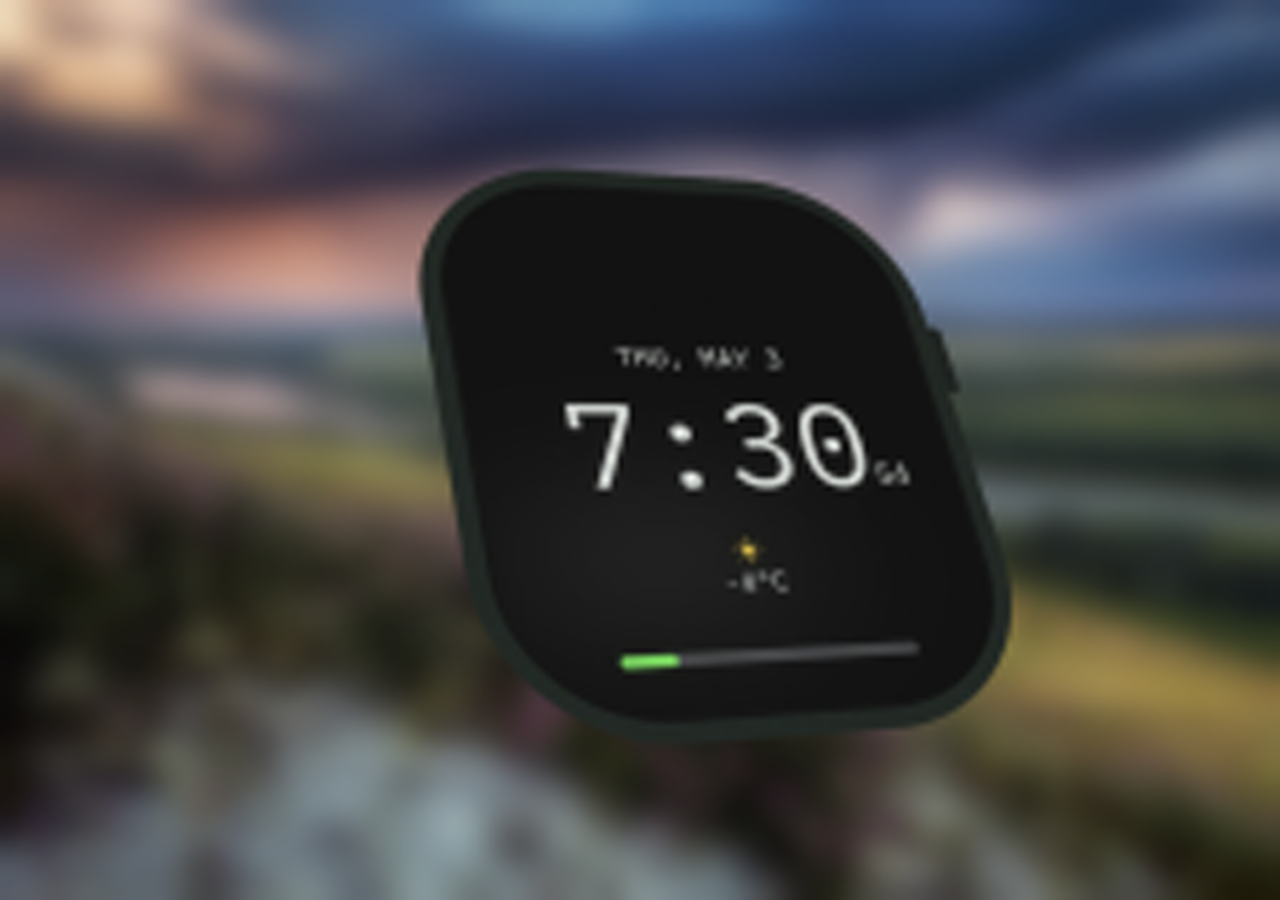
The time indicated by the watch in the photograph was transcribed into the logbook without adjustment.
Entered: 7:30
